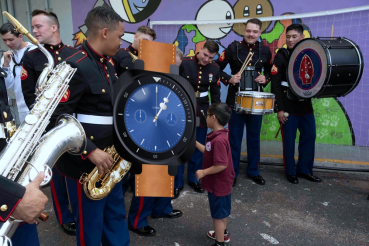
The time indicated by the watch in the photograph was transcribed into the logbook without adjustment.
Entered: 1:05
